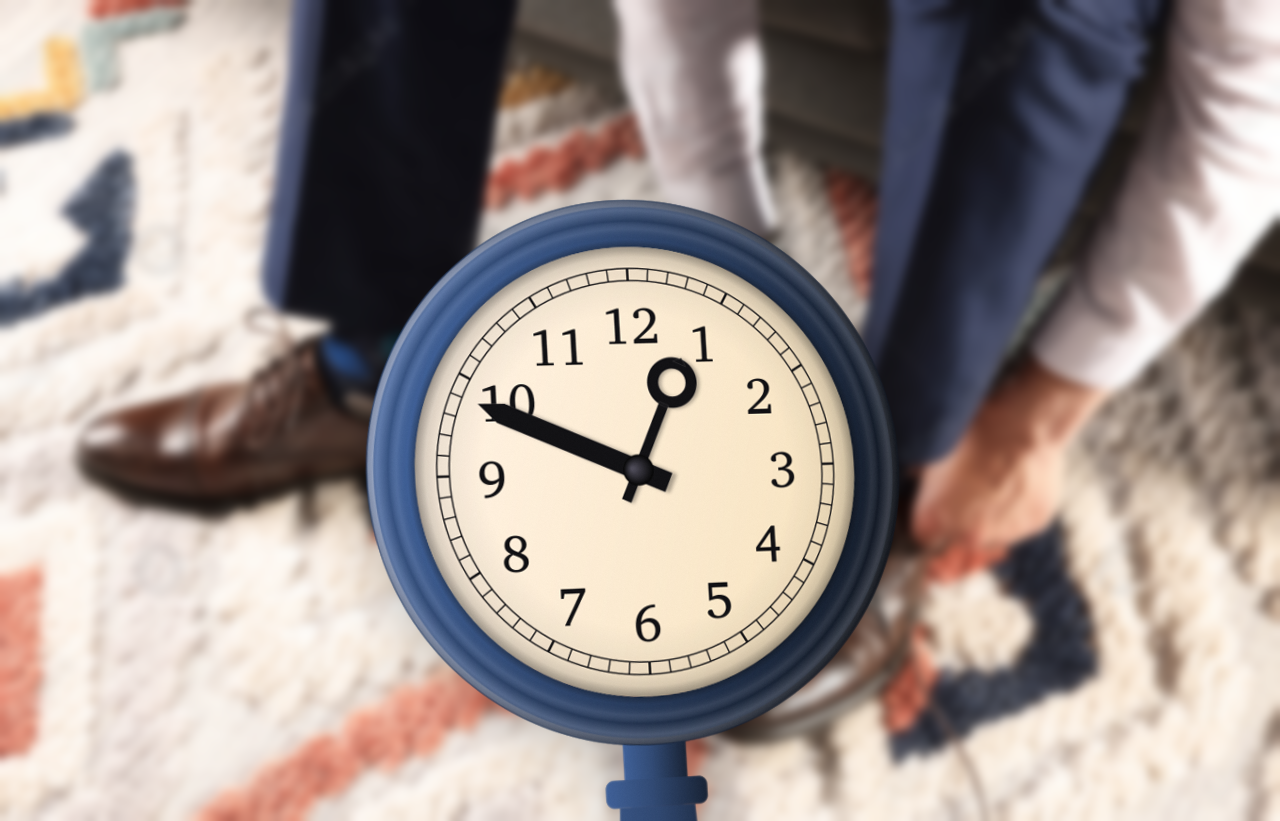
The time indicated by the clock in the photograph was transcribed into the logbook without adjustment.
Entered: 12:49
